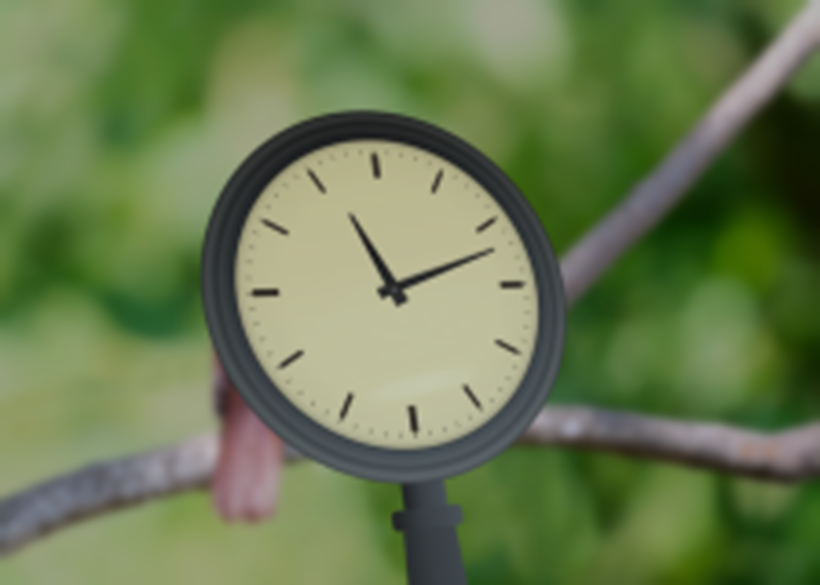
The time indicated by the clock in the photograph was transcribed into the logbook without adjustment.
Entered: 11:12
